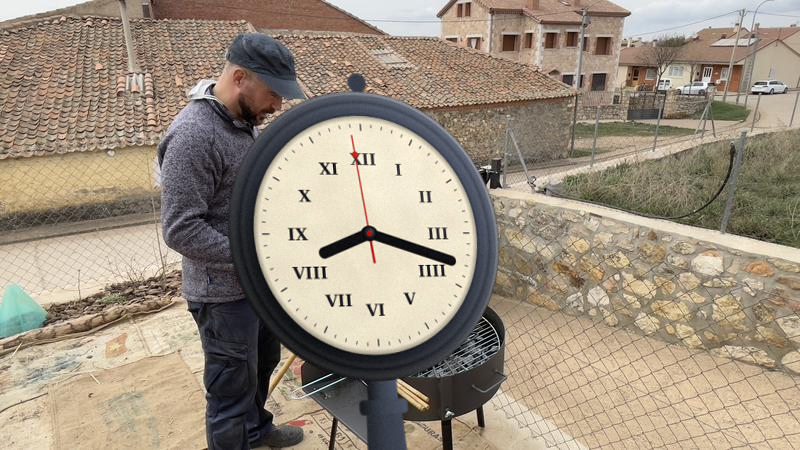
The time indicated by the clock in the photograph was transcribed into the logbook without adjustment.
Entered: 8:17:59
